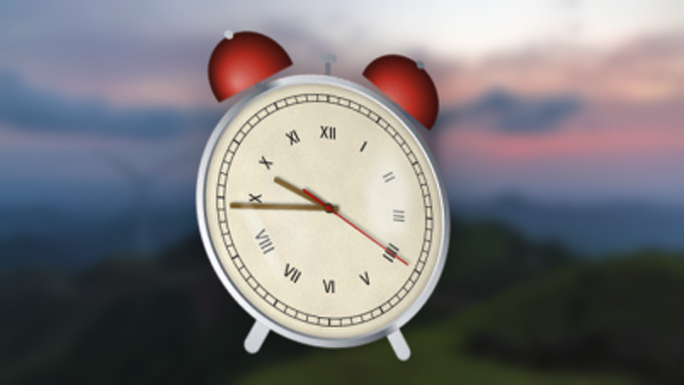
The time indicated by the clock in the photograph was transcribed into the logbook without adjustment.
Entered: 9:44:20
